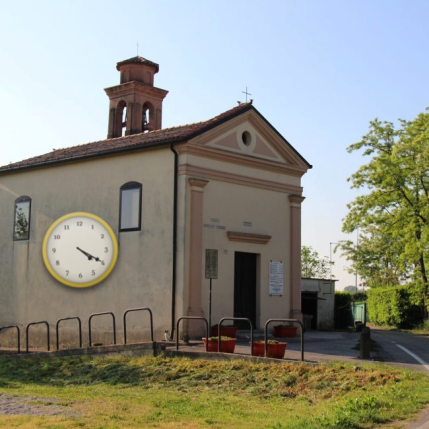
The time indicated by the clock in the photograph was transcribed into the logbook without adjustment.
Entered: 4:20
